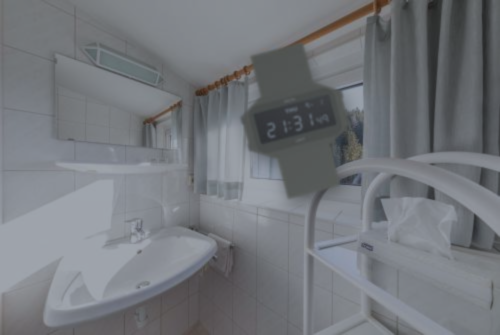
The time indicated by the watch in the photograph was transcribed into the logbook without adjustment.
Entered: 21:31
